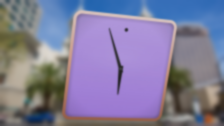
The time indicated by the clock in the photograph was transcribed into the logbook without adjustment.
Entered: 5:56
